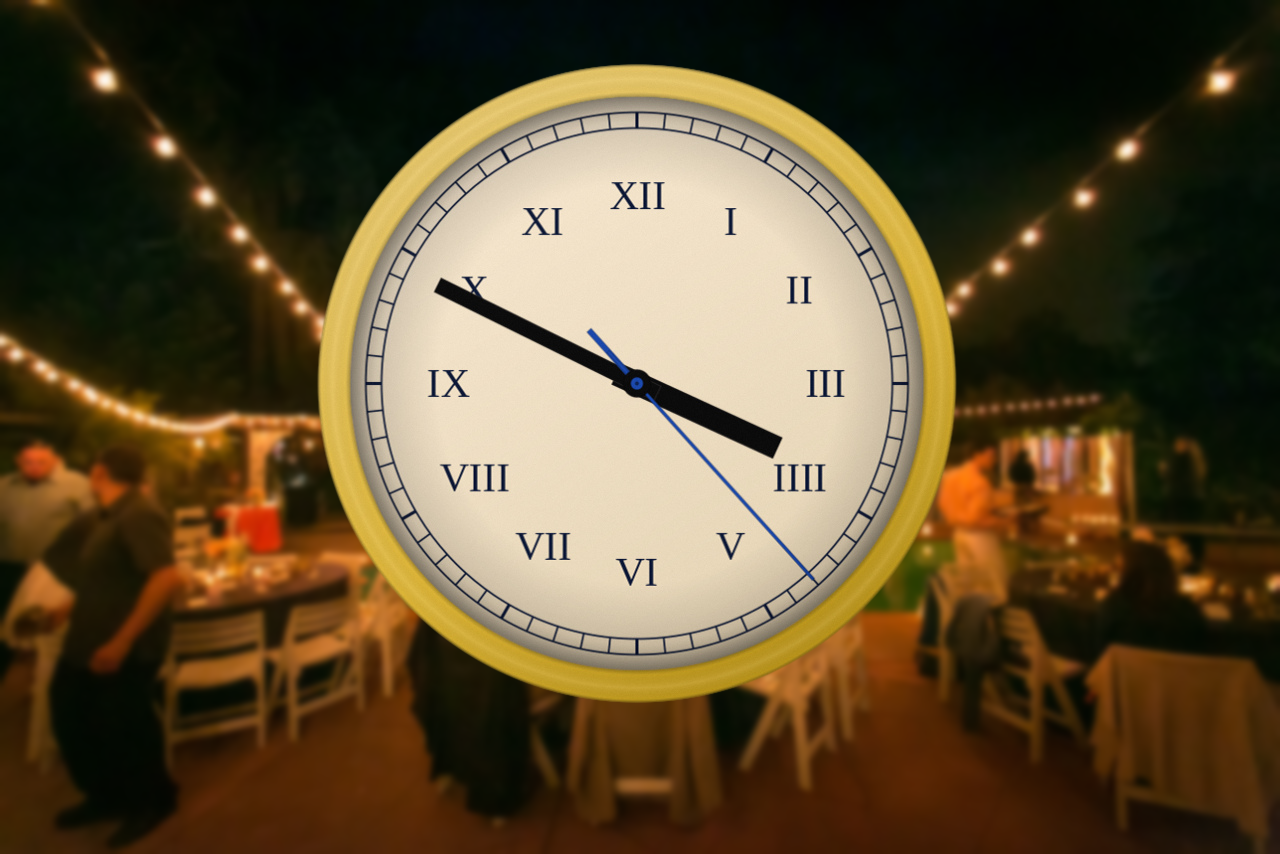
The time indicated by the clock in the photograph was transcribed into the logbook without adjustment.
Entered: 3:49:23
